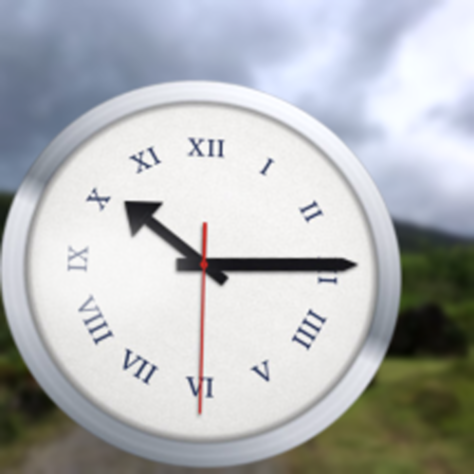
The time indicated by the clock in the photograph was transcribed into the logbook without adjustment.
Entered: 10:14:30
